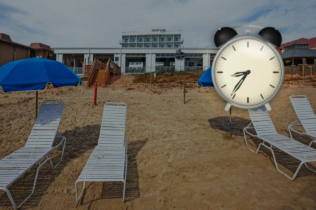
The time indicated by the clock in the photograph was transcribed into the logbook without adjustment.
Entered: 8:36
